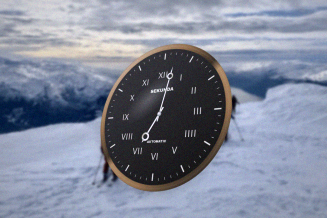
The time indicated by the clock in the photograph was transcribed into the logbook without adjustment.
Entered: 7:02
